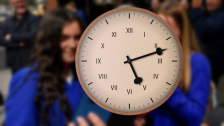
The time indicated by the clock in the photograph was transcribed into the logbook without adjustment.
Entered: 5:12
